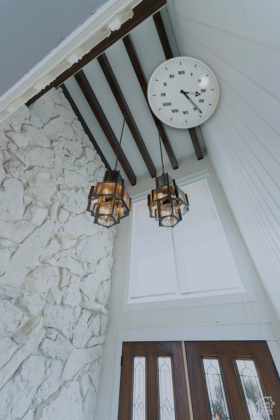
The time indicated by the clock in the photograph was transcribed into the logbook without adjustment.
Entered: 3:24
